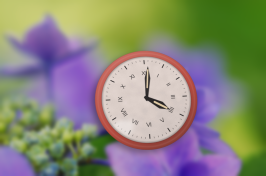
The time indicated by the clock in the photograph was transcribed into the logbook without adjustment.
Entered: 4:01
